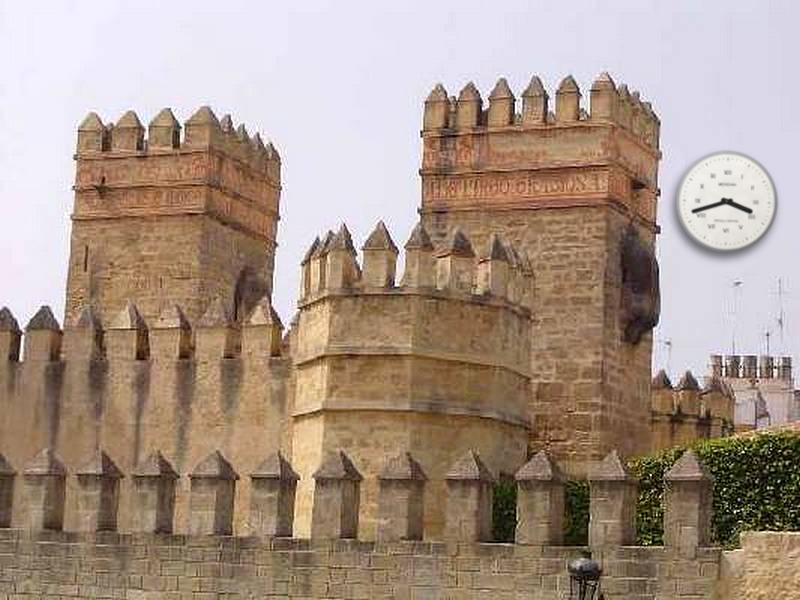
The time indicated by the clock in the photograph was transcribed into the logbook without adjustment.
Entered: 3:42
